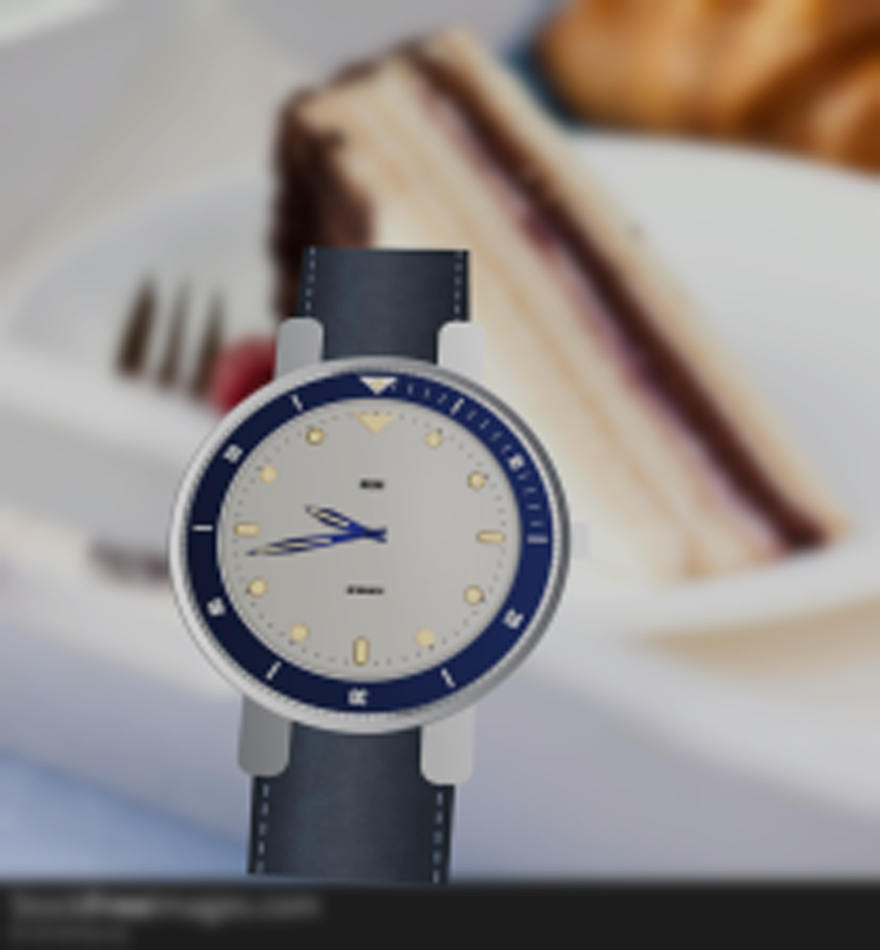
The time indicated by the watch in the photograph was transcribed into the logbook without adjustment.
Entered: 9:43
